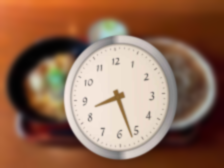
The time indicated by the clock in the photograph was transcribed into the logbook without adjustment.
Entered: 8:27
